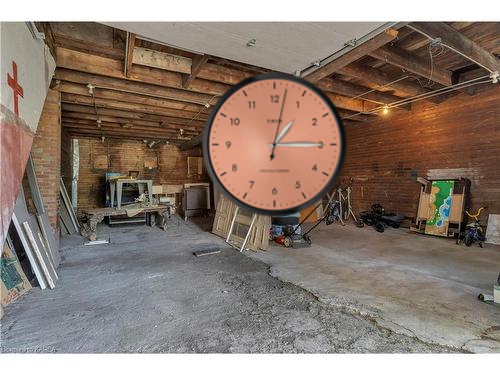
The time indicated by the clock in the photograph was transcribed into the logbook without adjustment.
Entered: 1:15:02
